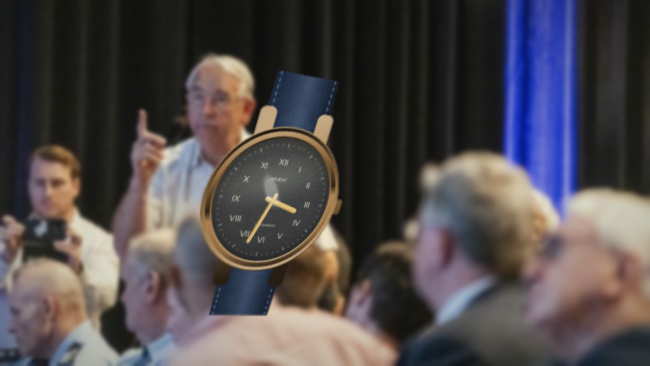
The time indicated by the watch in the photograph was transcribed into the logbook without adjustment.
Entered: 3:33
